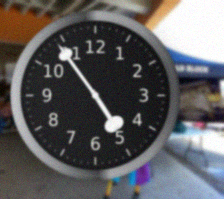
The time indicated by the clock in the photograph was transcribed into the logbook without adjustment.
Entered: 4:54
